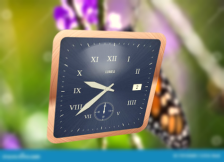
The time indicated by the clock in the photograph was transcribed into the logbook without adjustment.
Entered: 9:38
